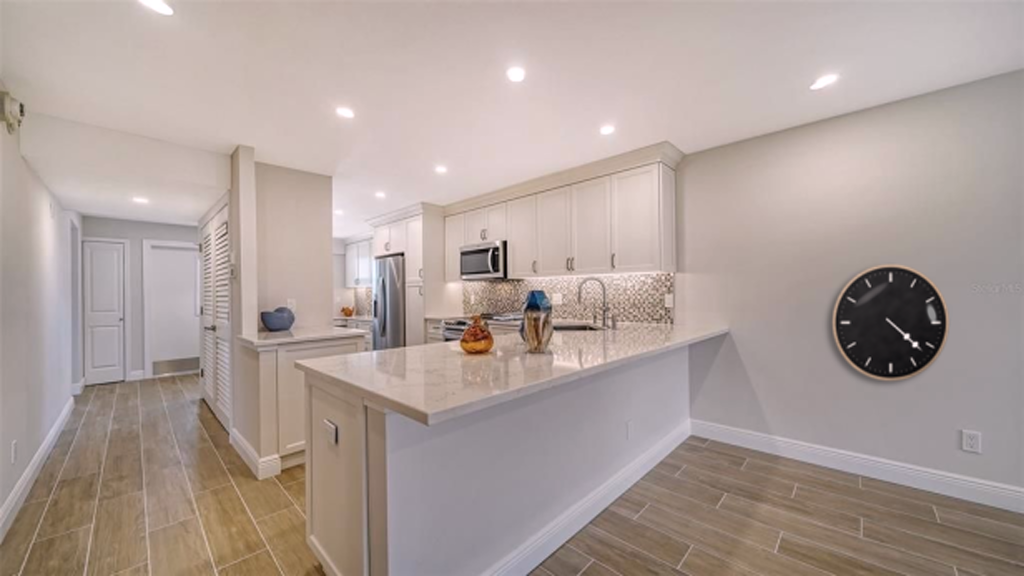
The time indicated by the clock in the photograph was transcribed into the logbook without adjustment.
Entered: 4:22
